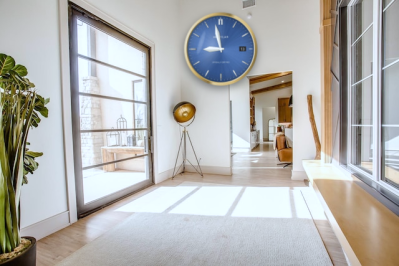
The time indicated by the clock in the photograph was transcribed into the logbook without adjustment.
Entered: 8:58
